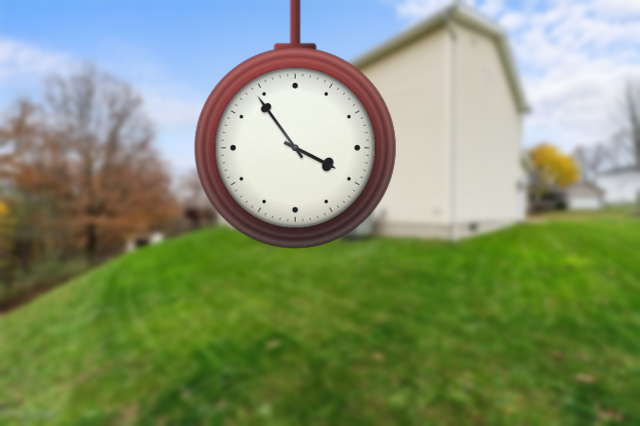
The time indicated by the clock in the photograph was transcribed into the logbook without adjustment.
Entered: 3:54
